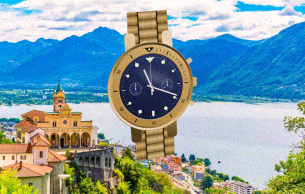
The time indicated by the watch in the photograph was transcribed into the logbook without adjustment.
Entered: 11:19
